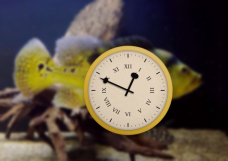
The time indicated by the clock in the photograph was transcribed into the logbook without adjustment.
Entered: 12:49
